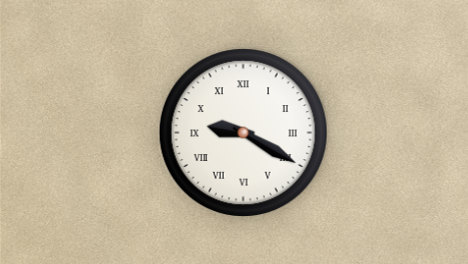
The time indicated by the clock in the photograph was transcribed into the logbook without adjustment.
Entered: 9:20
